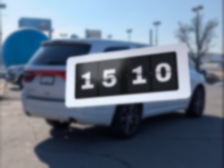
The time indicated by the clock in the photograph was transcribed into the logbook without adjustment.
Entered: 15:10
